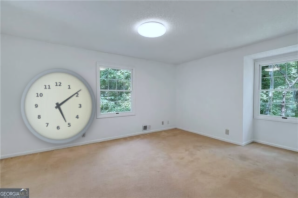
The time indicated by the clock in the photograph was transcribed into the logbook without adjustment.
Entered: 5:09
